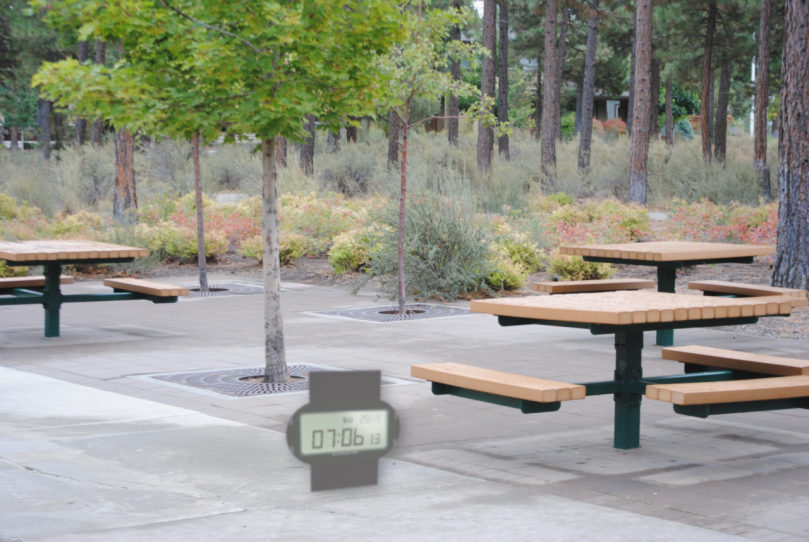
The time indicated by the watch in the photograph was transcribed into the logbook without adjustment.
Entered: 7:06:13
